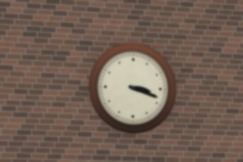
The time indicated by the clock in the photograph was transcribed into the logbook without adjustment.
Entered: 3:18
